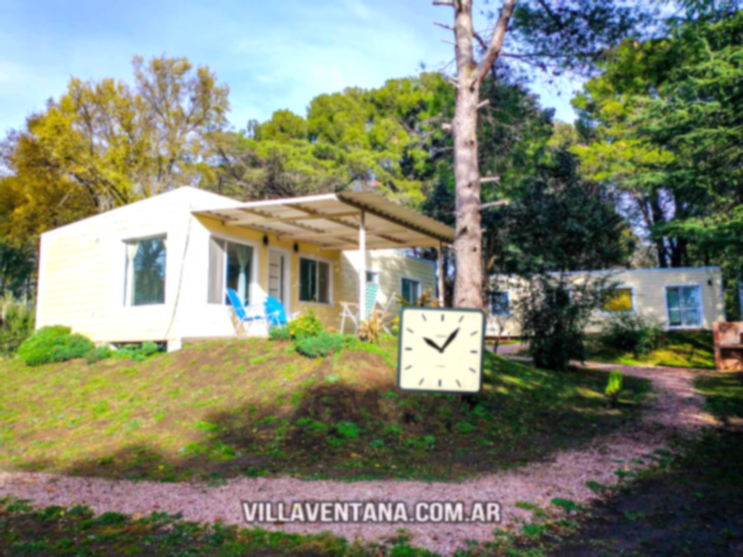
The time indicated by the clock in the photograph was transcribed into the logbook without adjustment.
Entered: 10:06
